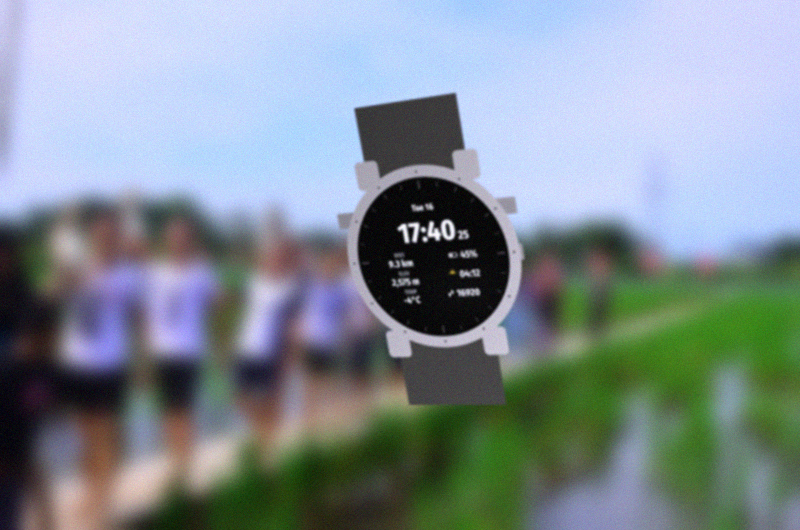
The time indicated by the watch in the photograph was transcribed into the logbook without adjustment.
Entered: 17:40
